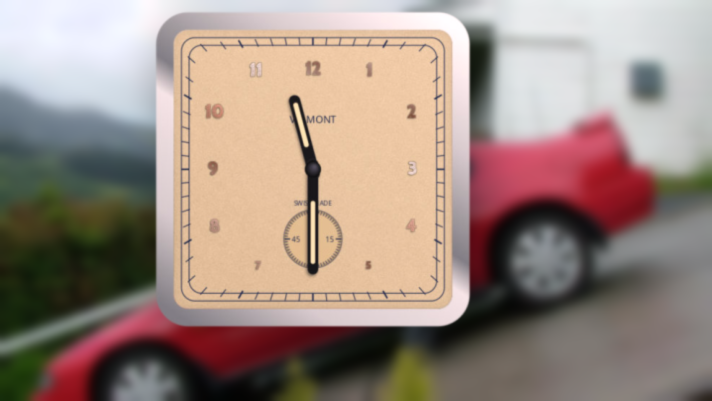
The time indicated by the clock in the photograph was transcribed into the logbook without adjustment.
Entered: 11:30
